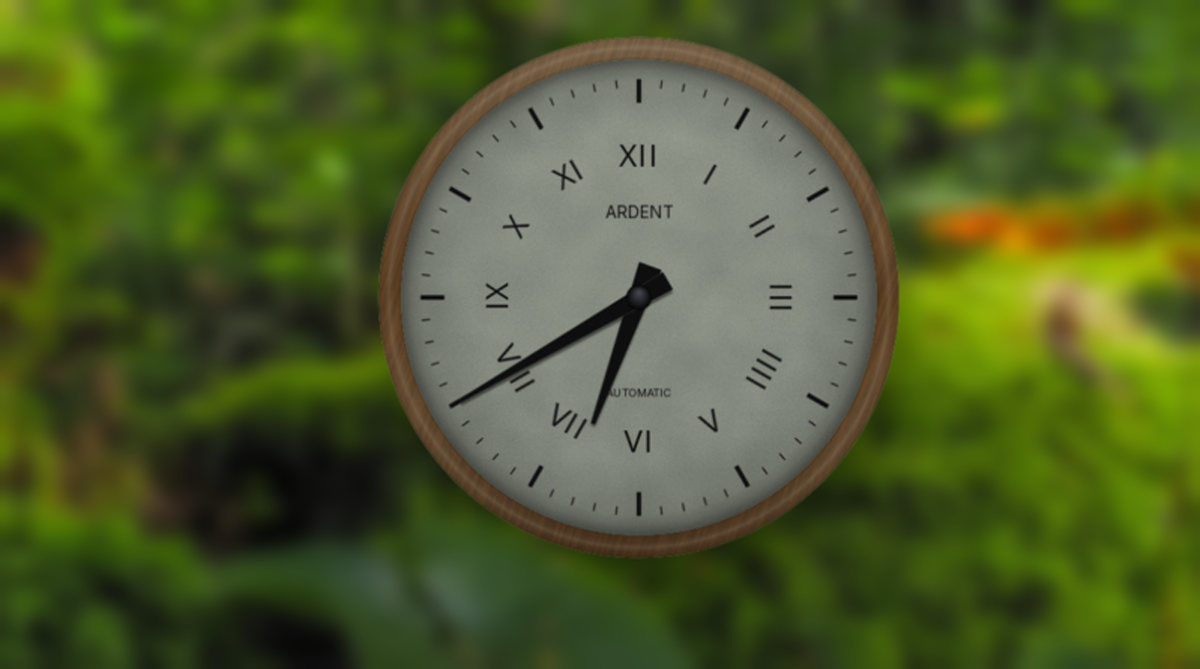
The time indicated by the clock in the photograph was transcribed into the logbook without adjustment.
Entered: 6:40
